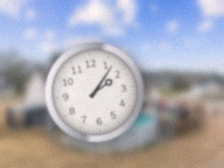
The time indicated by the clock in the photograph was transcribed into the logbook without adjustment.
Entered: 2:07
